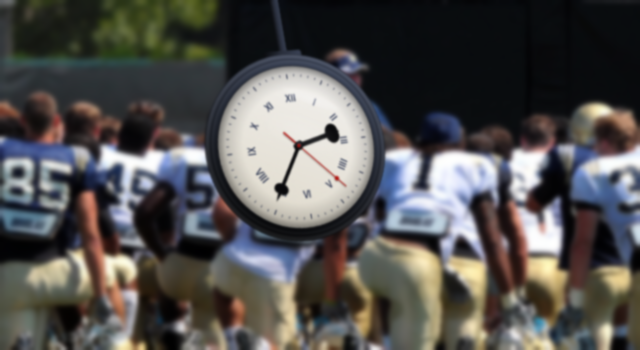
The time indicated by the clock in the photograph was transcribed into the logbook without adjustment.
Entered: 2:35:23
